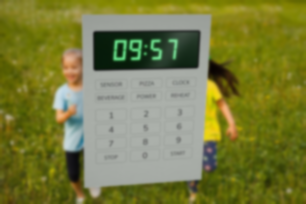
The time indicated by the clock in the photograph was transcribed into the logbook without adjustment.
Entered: 9:57
